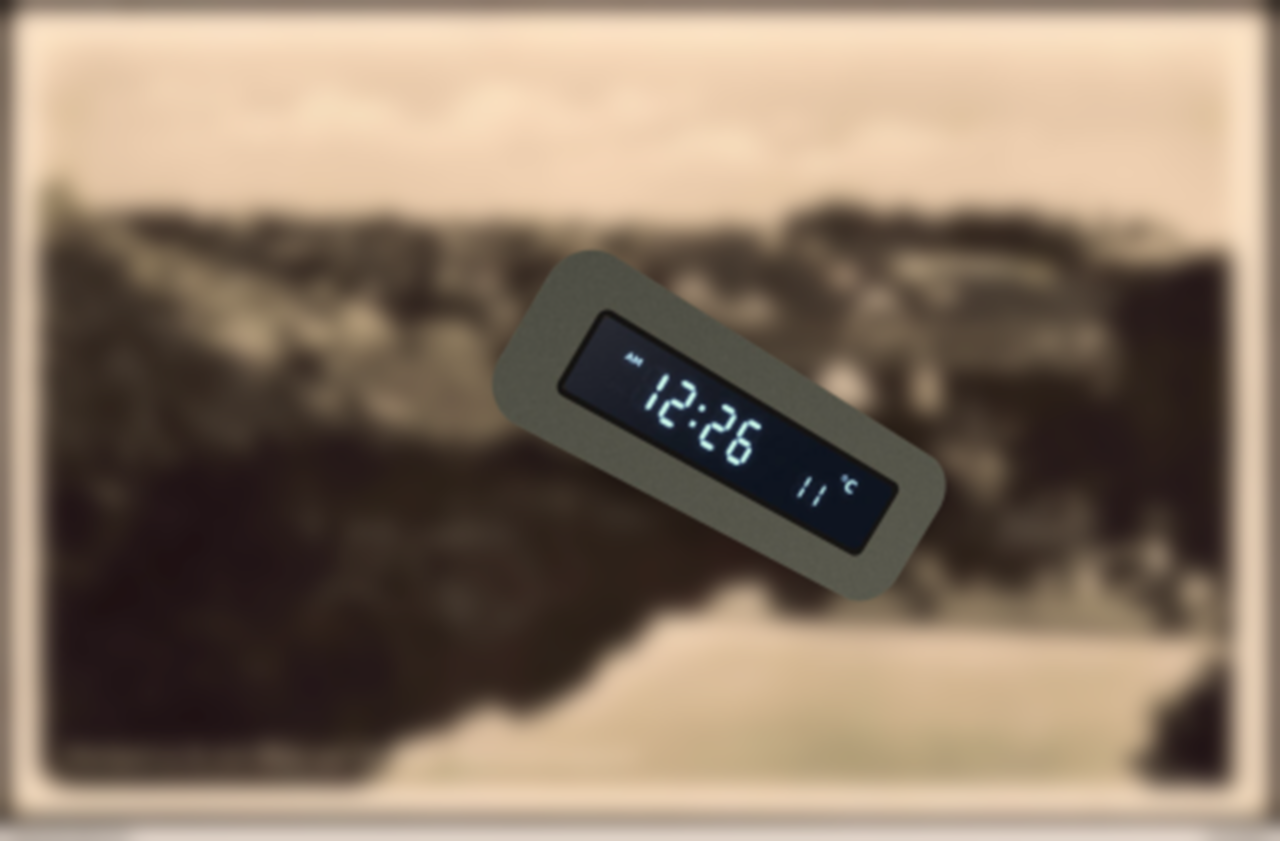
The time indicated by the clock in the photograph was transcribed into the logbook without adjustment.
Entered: 12:26
